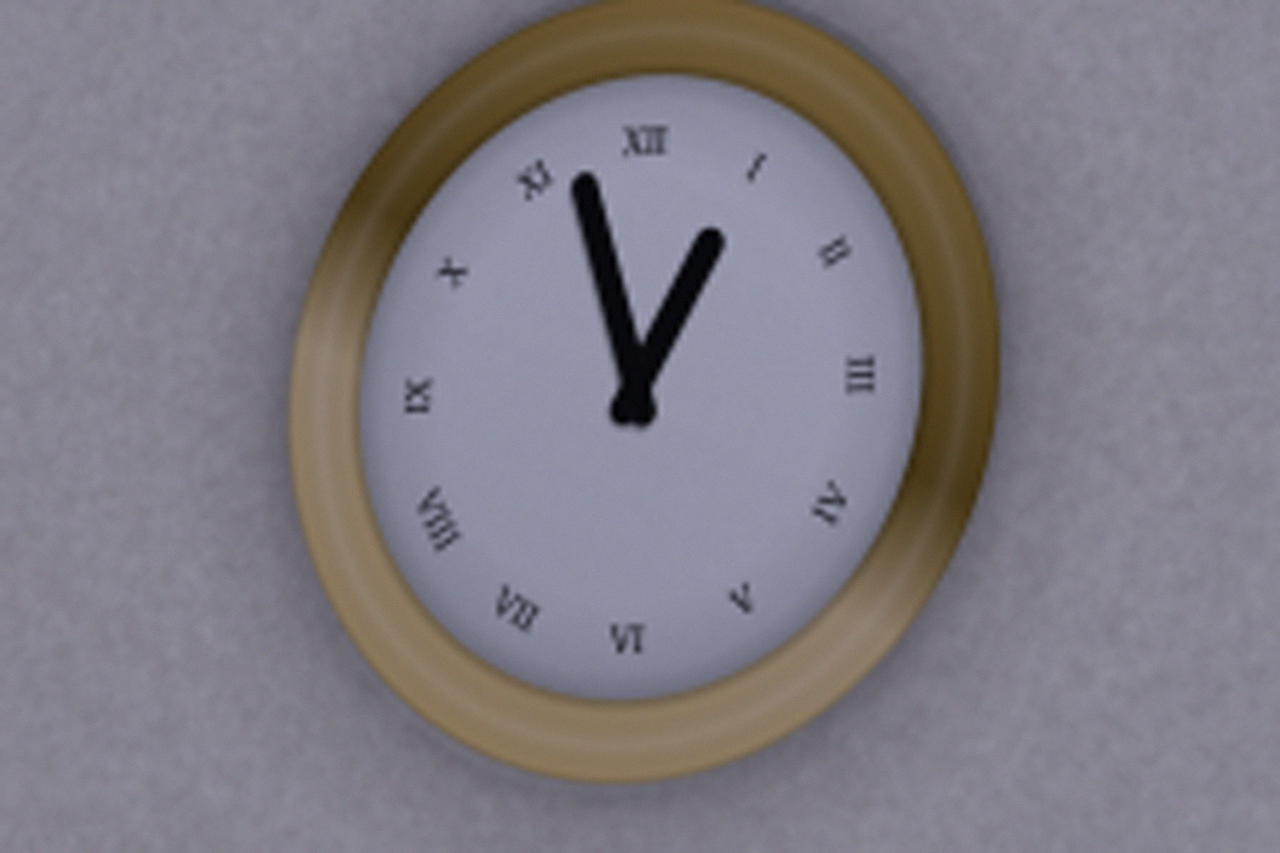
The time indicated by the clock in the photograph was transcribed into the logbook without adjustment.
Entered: 12:57
